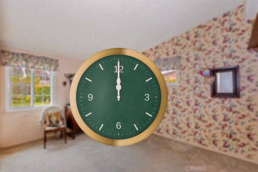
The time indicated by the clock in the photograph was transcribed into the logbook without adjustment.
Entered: 12:00
